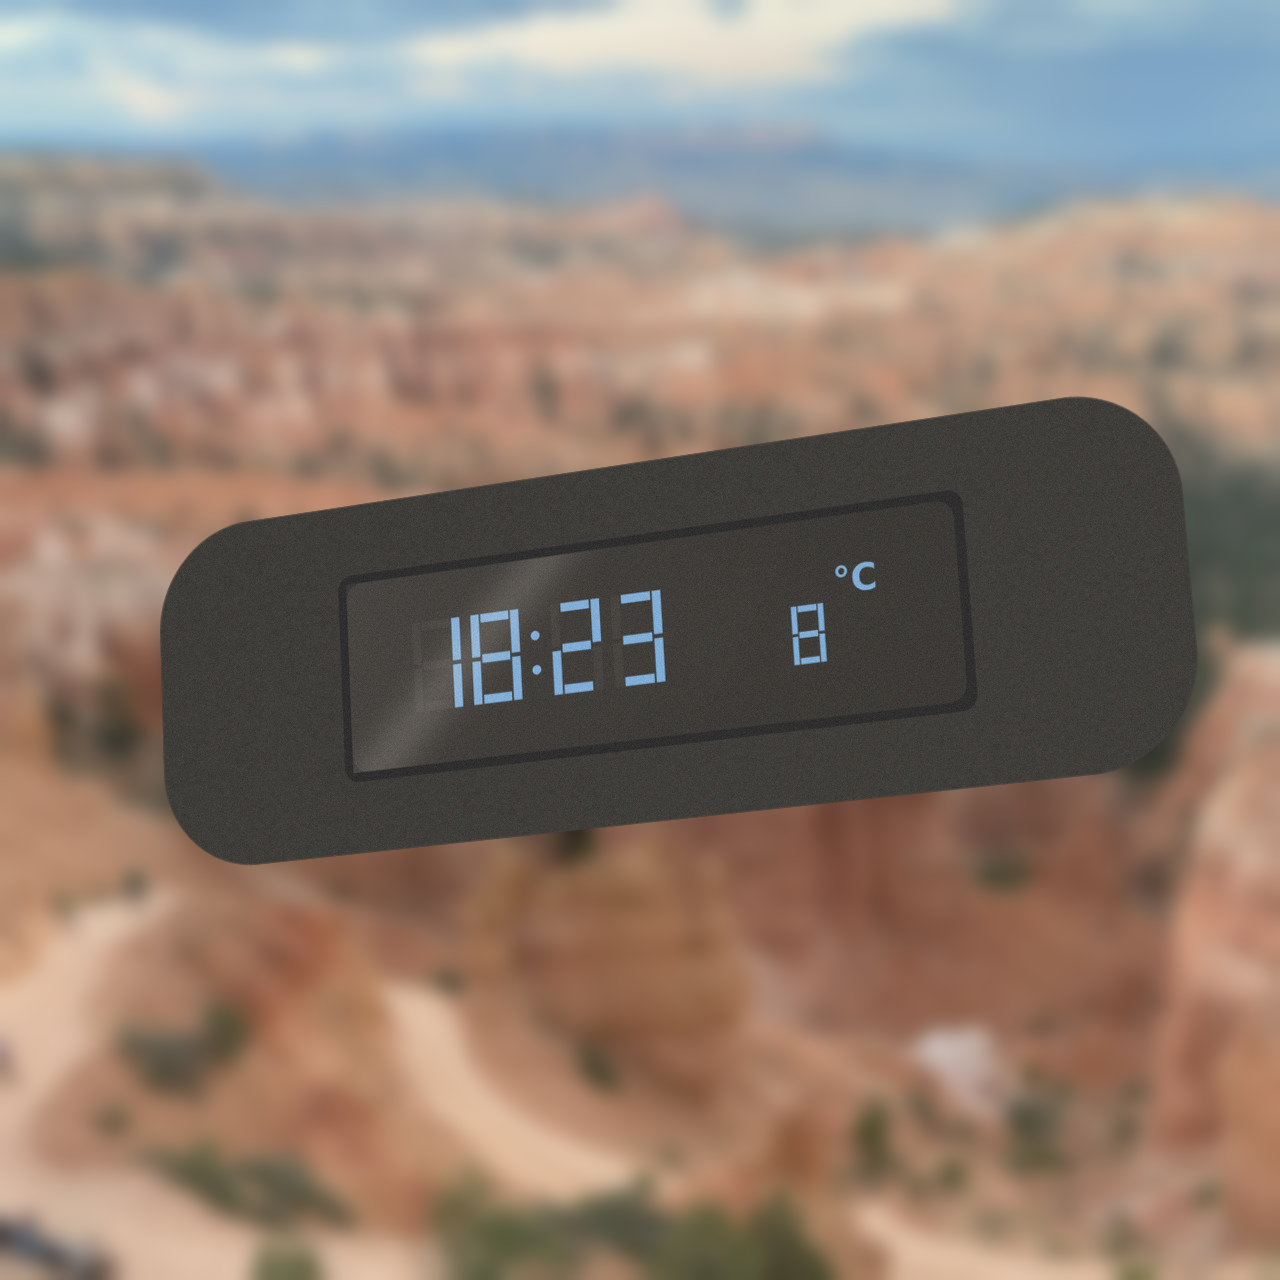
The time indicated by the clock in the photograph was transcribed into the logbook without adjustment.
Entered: 18:23
